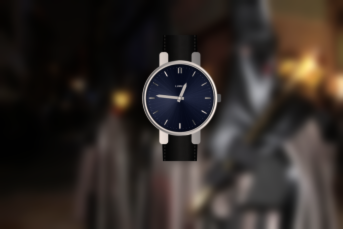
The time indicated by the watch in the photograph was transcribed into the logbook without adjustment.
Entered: 12:46
